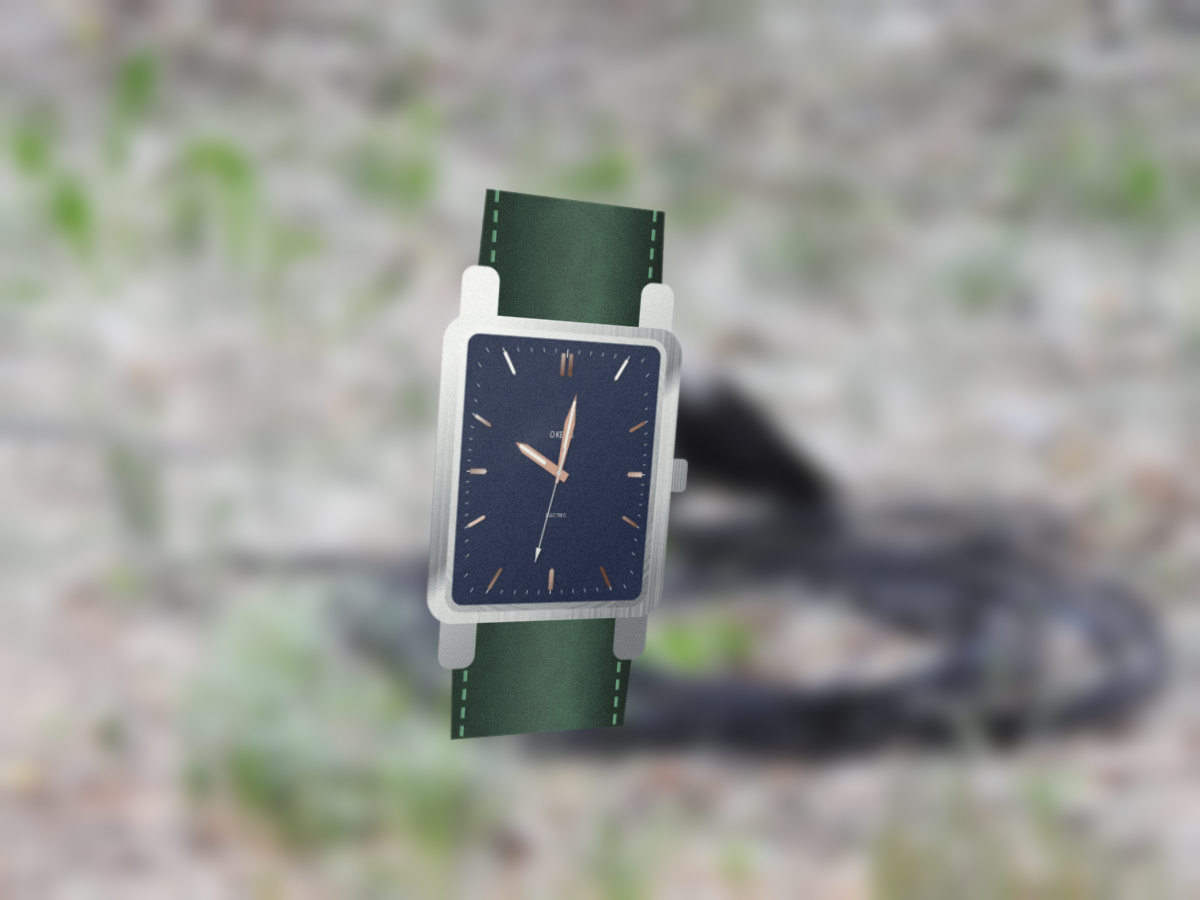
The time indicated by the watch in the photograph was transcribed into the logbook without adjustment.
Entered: 10:01:32
